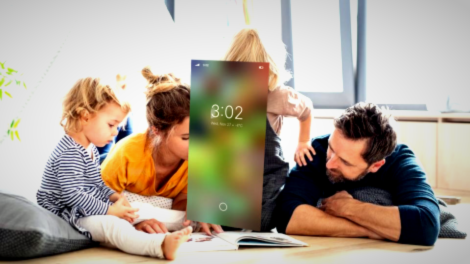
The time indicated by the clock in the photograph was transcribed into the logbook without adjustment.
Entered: 3:02
